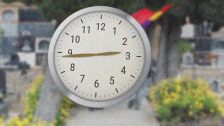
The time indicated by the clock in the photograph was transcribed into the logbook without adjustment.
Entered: 2:44
